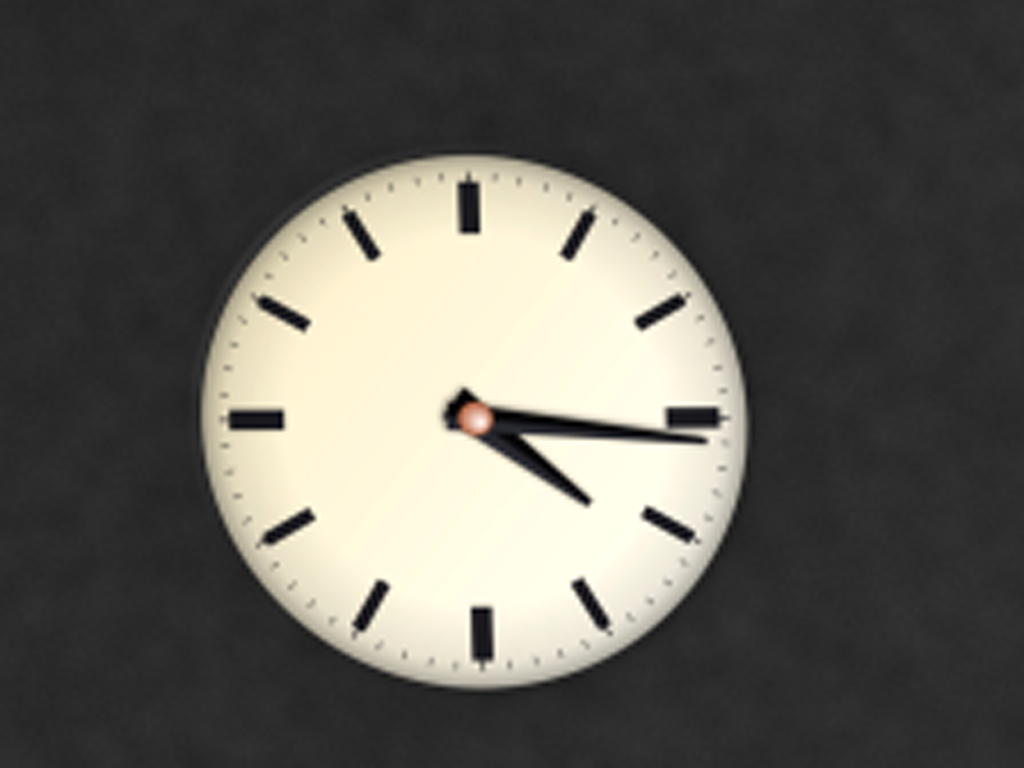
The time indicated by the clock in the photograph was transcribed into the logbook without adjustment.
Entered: 4:16
